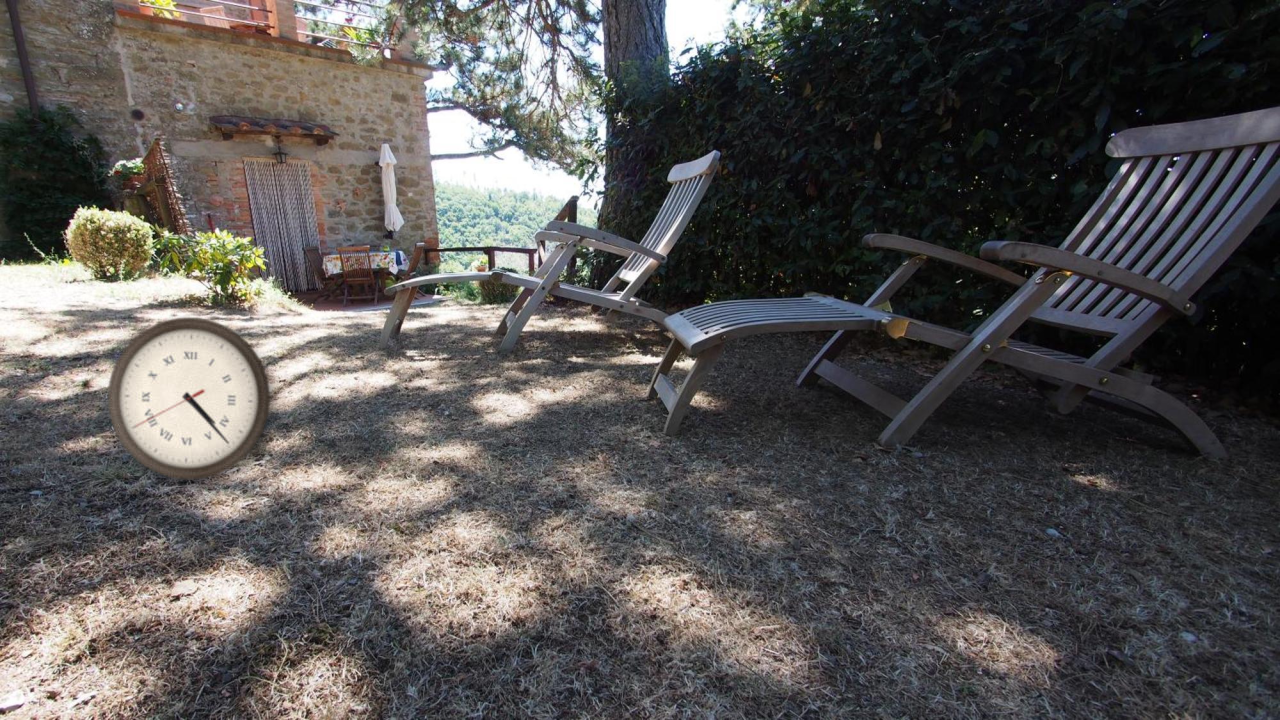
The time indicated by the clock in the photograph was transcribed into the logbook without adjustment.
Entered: 4:22:40
